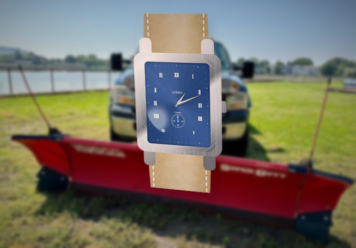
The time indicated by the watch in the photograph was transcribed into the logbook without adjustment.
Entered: 1:11
